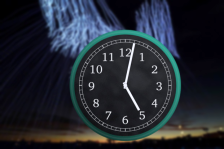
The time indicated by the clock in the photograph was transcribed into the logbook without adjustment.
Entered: 5:02
